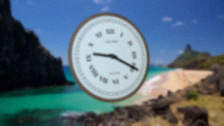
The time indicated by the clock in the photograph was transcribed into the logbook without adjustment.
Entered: 9:20
